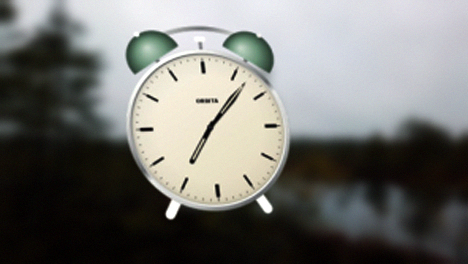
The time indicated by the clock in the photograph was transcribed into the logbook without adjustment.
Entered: 7:07
